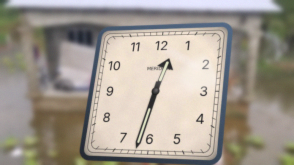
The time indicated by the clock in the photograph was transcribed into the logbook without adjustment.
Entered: 12:32
